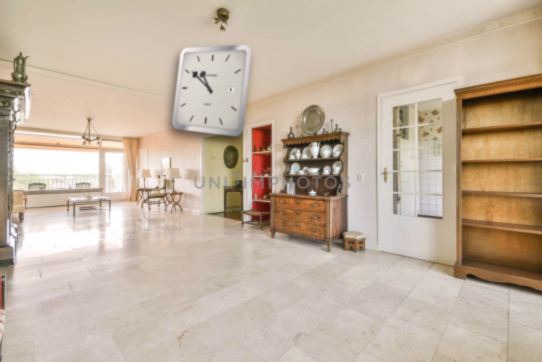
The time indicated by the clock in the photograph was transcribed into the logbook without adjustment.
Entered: 10:51
